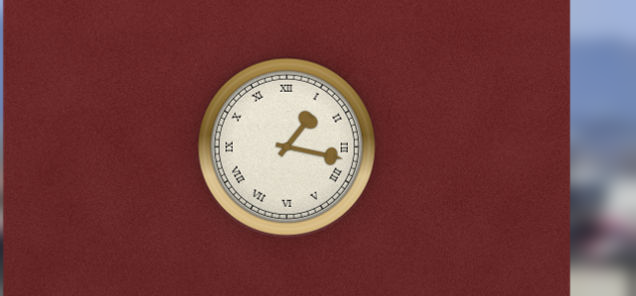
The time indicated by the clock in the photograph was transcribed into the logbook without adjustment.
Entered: 1:17
